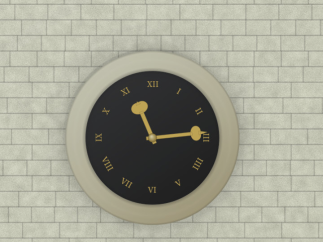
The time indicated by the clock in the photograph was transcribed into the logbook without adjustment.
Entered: 11:14
